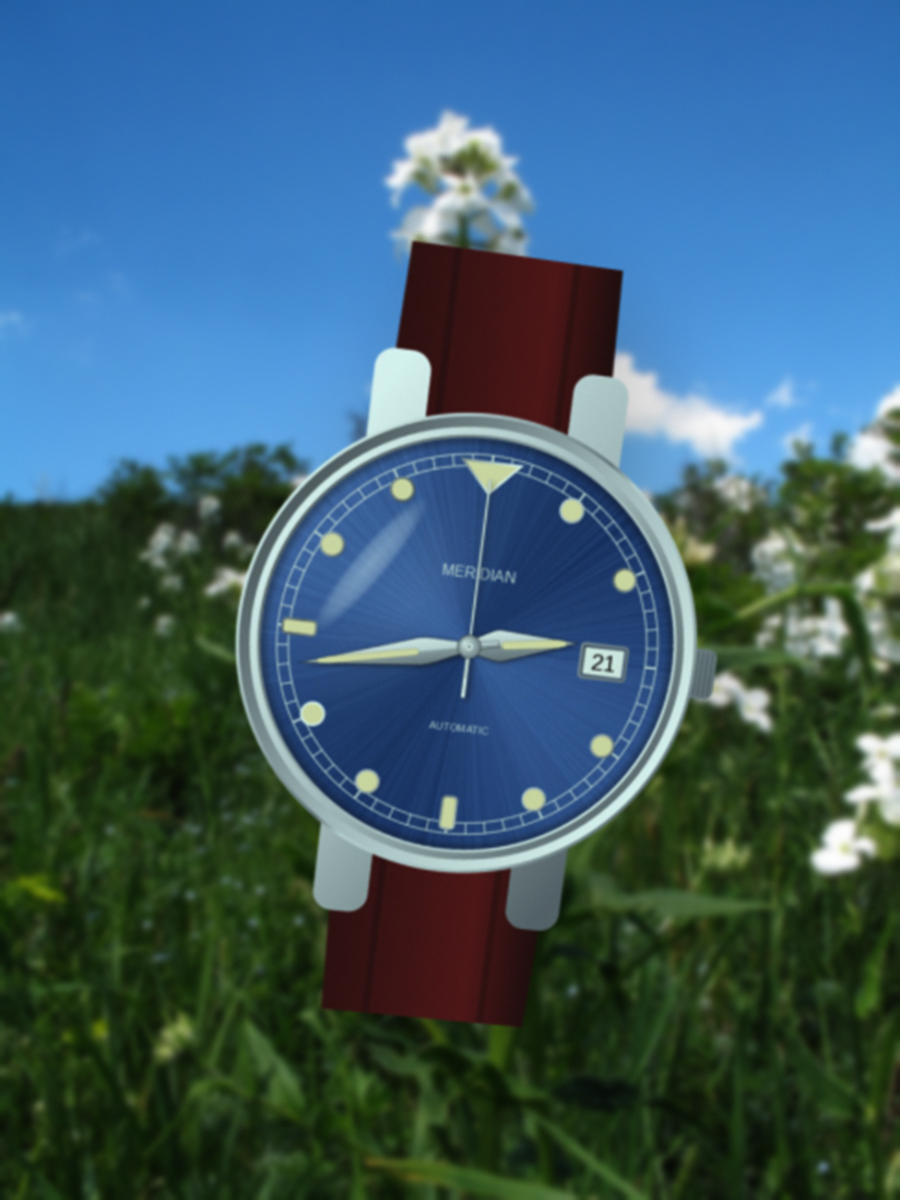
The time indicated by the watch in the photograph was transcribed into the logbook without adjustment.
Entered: 2:43:00
